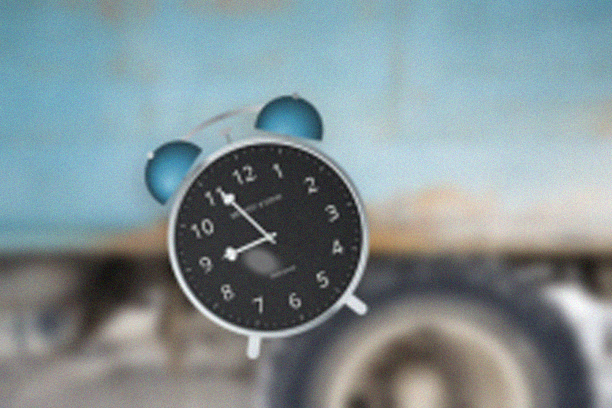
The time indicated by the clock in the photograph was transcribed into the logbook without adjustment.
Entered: 8:56
